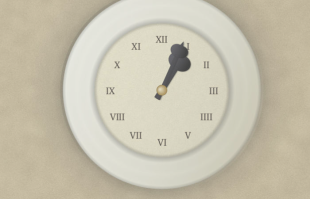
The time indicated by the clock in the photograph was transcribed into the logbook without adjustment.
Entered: 1:04
